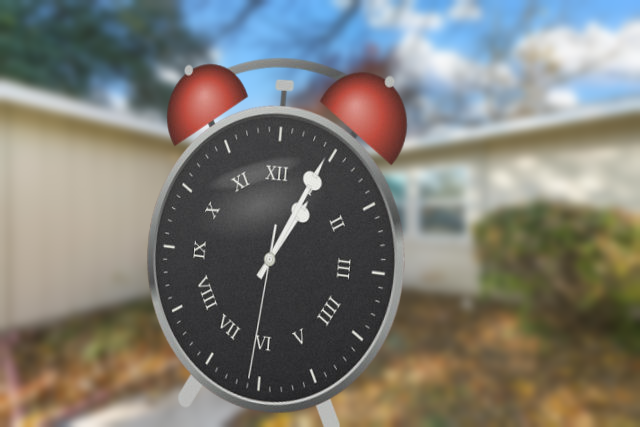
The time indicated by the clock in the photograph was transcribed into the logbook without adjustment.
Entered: 1:04:31
